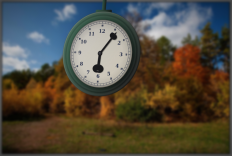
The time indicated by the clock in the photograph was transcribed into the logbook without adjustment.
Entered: 6:06
